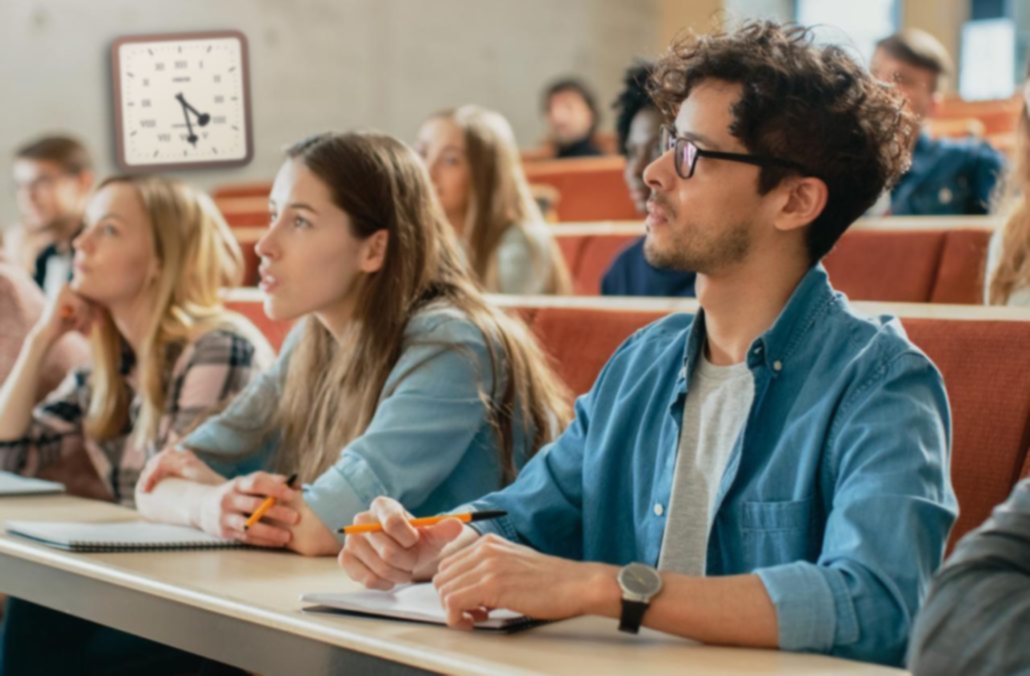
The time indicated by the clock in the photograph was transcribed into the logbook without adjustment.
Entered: 4:28
